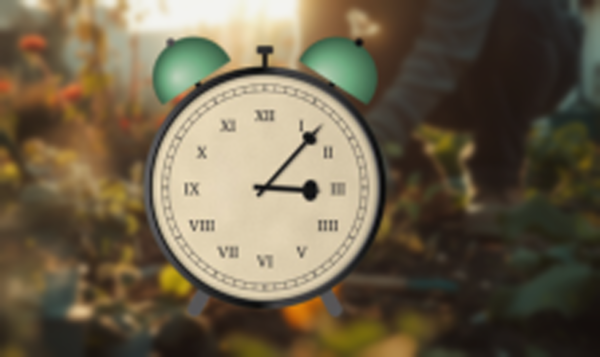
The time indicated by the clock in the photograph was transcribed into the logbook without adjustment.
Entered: 3:07
